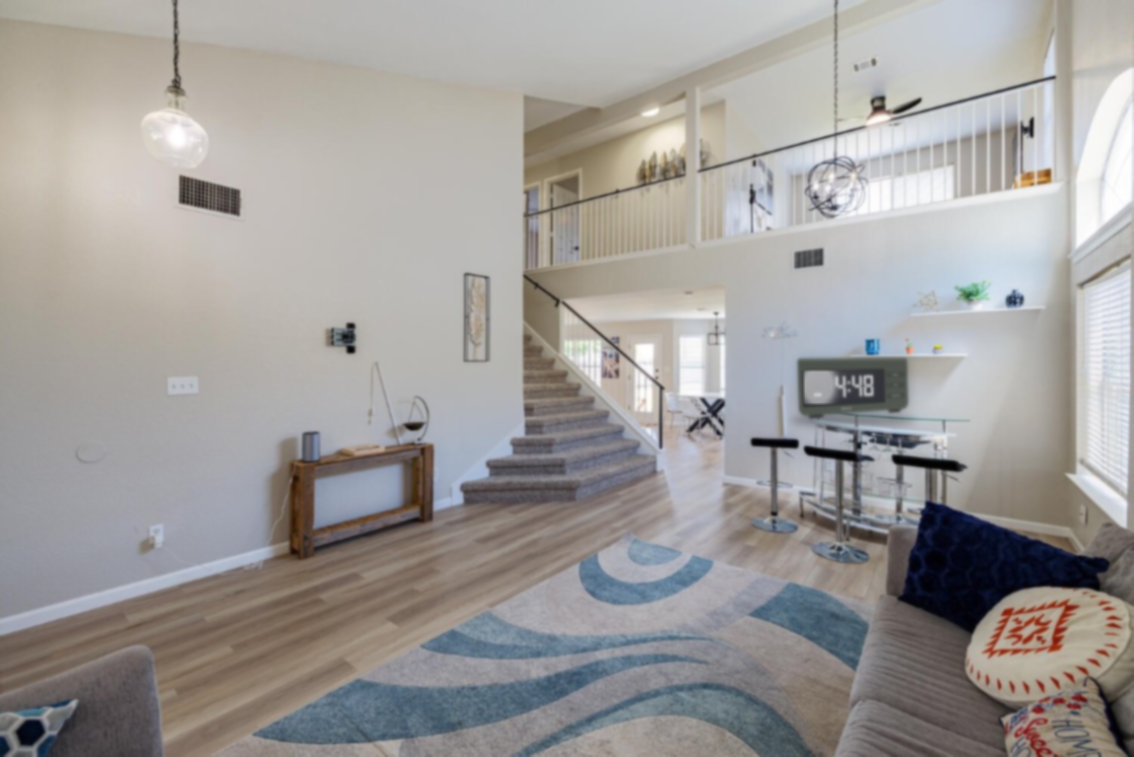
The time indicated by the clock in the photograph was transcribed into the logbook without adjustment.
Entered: 4:48
